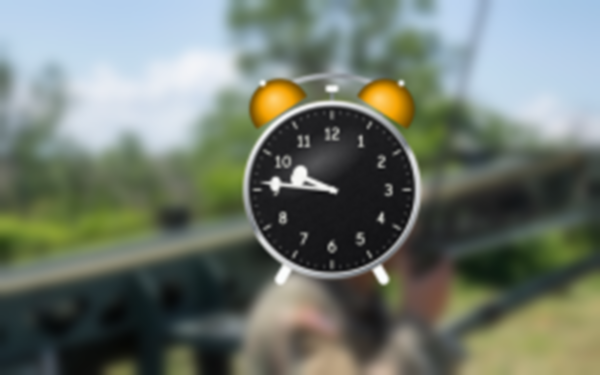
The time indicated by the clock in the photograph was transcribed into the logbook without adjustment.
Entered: 9:46
